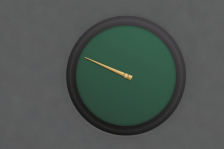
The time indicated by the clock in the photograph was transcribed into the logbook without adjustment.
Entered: 9:49
